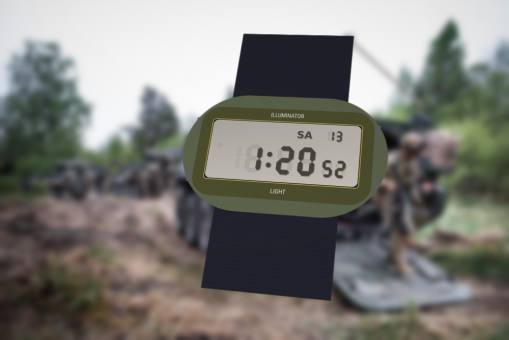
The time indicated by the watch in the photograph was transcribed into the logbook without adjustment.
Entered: 1:20:52
